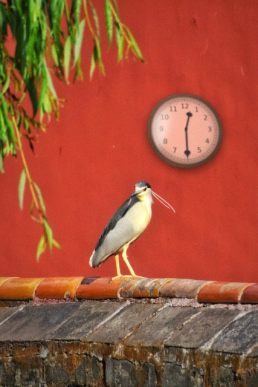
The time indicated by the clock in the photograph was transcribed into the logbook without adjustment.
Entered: 12:30
